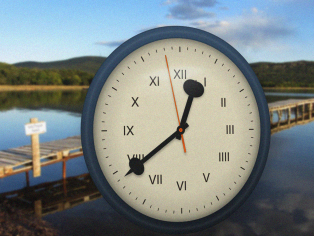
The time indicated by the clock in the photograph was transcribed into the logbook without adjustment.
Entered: 12:38:58
